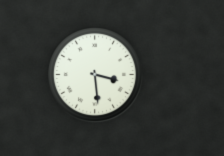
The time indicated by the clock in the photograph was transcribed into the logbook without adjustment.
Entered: 3:29
